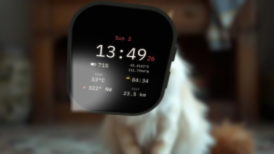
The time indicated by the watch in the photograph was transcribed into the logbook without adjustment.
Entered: 13:49
